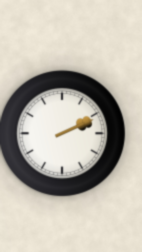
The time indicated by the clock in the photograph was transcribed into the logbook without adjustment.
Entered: 2:11
